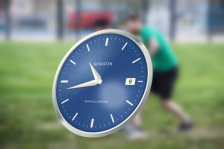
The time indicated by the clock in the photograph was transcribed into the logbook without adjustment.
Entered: 10:43
